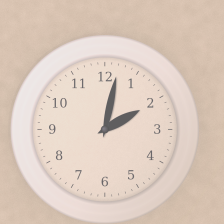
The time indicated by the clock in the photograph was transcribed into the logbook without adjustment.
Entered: 2:02
